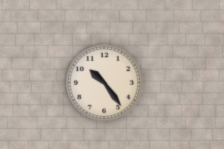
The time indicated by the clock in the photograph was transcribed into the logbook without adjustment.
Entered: 10:24
